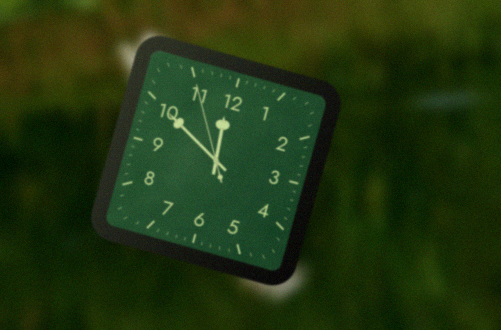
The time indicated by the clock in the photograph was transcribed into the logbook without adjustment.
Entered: 11:49:55
